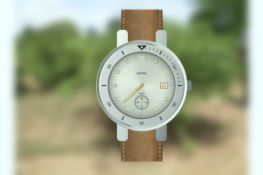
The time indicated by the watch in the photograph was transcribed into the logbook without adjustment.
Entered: 7:38
